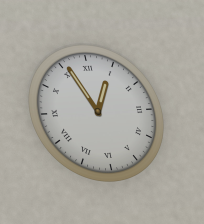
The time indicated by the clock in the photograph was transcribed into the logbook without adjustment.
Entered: 12:56
